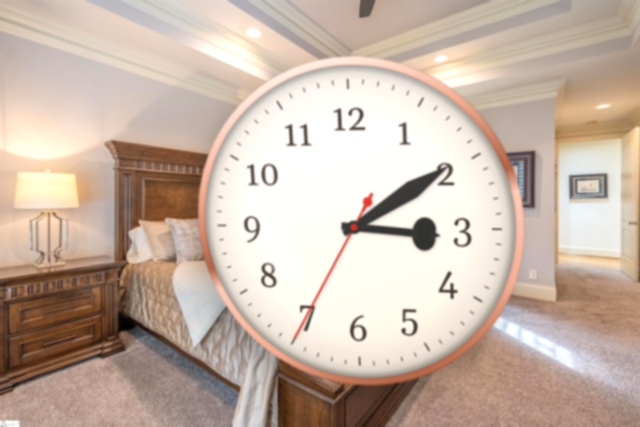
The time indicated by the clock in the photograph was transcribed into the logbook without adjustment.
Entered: 3:09:35
